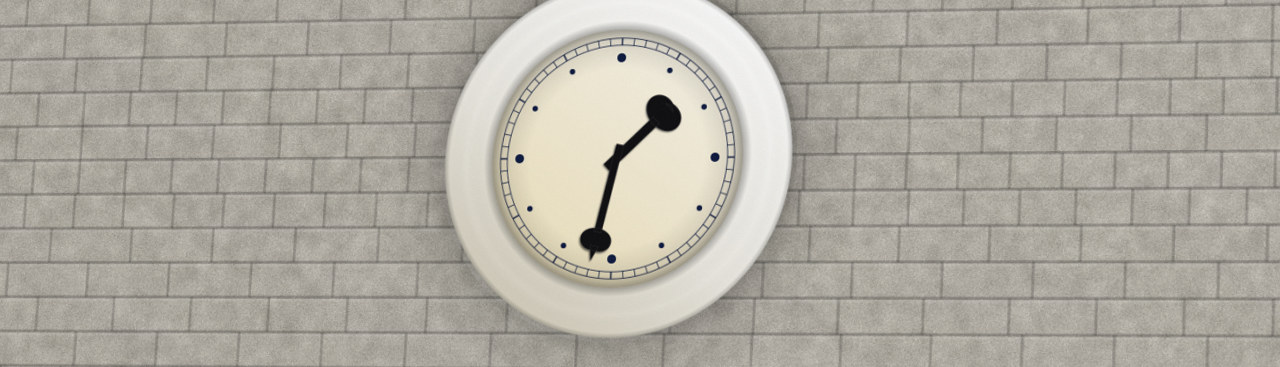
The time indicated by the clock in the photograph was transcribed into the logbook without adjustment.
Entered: 1:32
